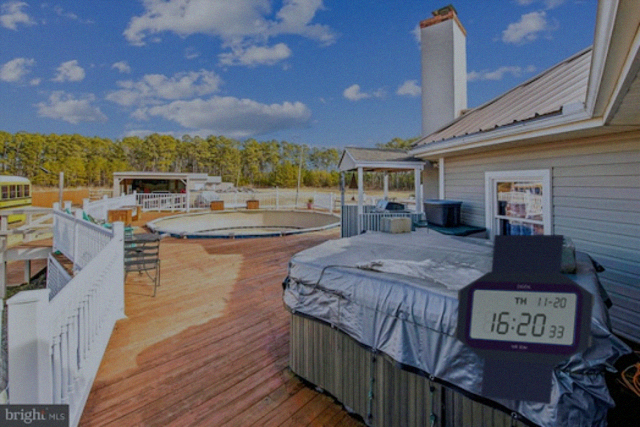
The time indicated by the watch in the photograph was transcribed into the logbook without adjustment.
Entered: 16:20:33
